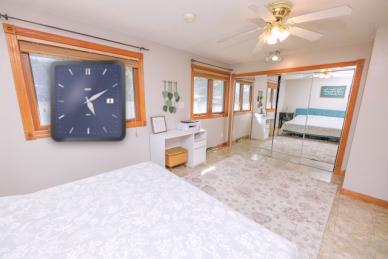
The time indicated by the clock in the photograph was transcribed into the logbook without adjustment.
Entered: 5:10
